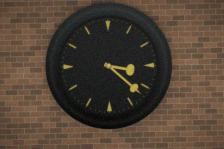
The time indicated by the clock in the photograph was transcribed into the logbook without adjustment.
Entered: 3:22
